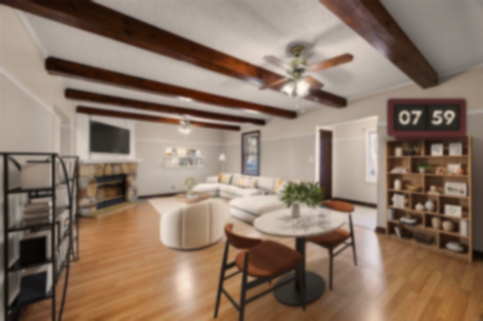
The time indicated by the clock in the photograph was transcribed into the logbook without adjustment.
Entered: 7:59
